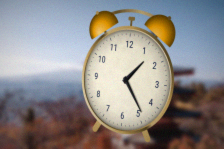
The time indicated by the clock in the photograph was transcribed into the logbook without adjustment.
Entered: 1:24
